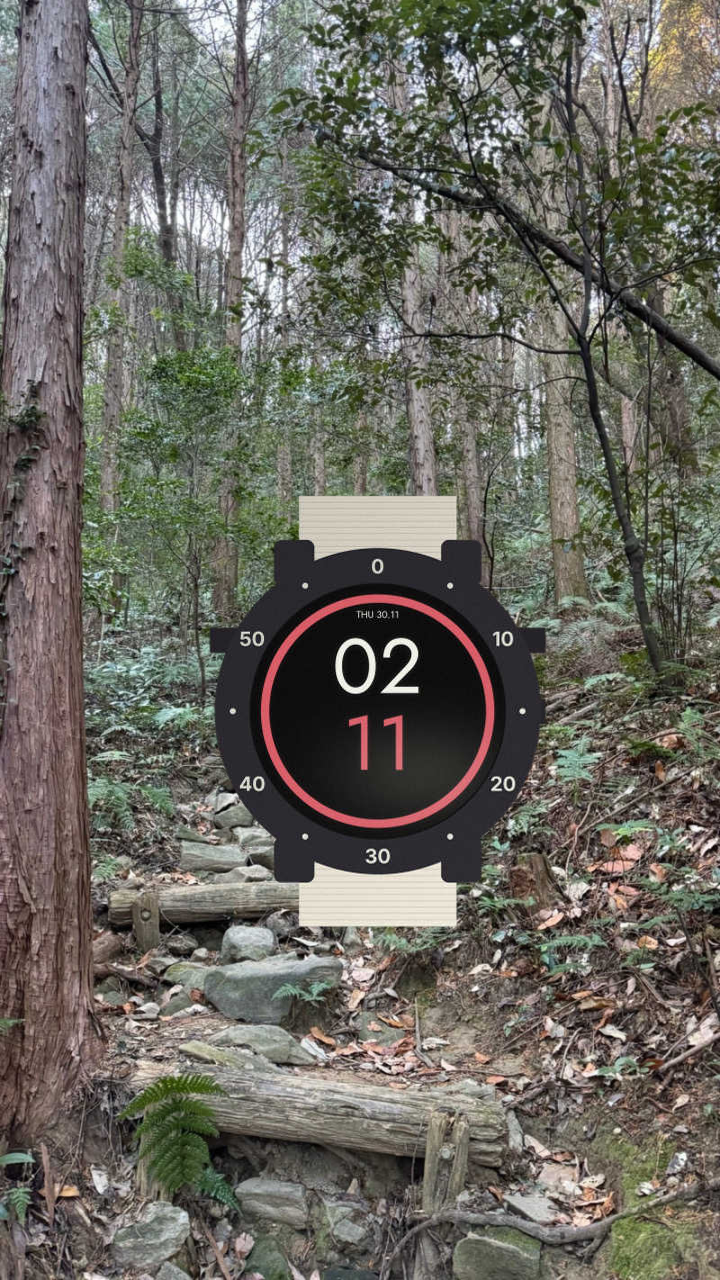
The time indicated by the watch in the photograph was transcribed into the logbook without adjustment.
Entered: 2:11
